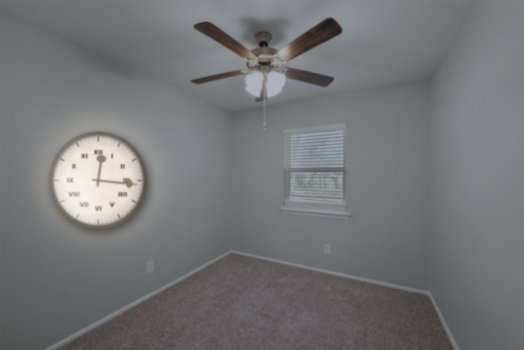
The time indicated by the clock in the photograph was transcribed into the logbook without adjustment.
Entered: 12:16
